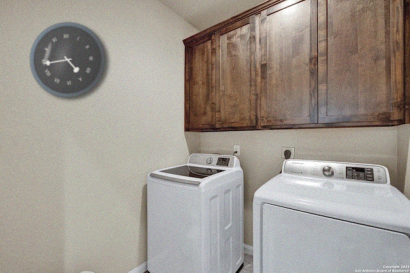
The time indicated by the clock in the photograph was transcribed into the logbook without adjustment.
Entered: 4:44
